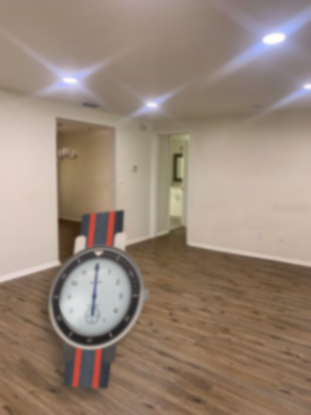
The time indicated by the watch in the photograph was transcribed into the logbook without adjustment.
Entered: 6:00
